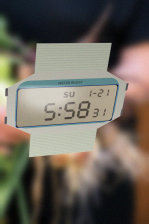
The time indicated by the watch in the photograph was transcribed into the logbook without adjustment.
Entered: 5:58:31
